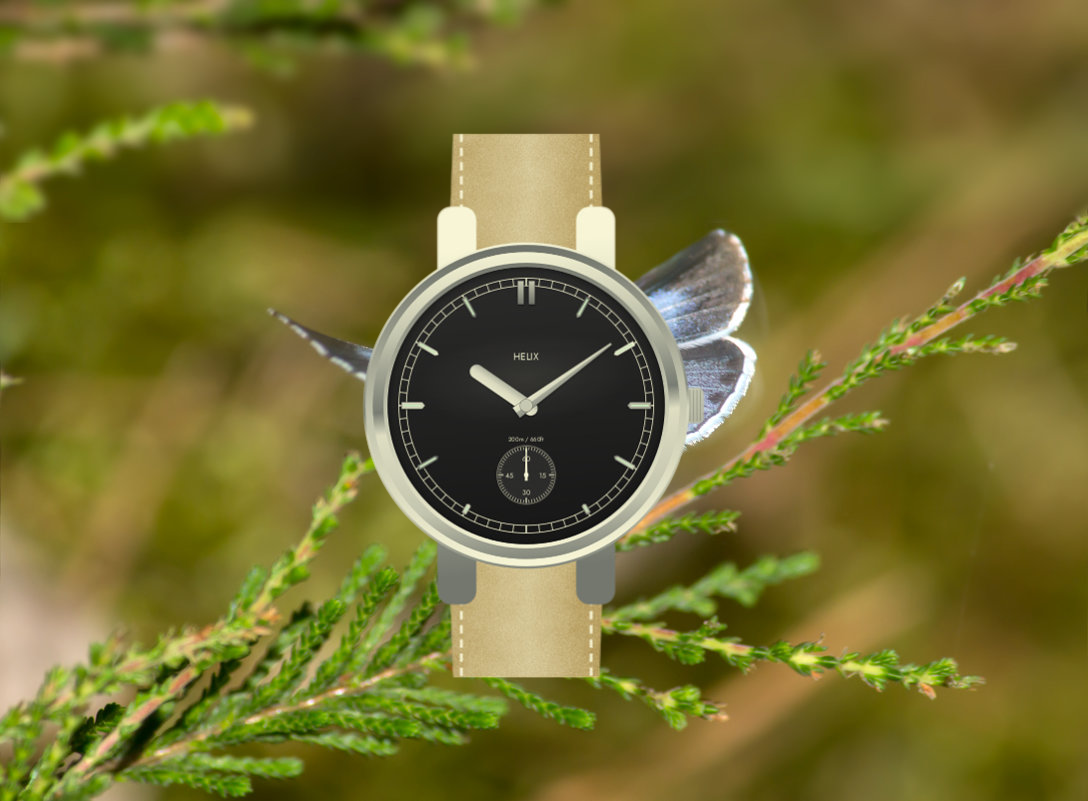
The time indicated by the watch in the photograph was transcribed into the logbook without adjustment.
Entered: 10:09
